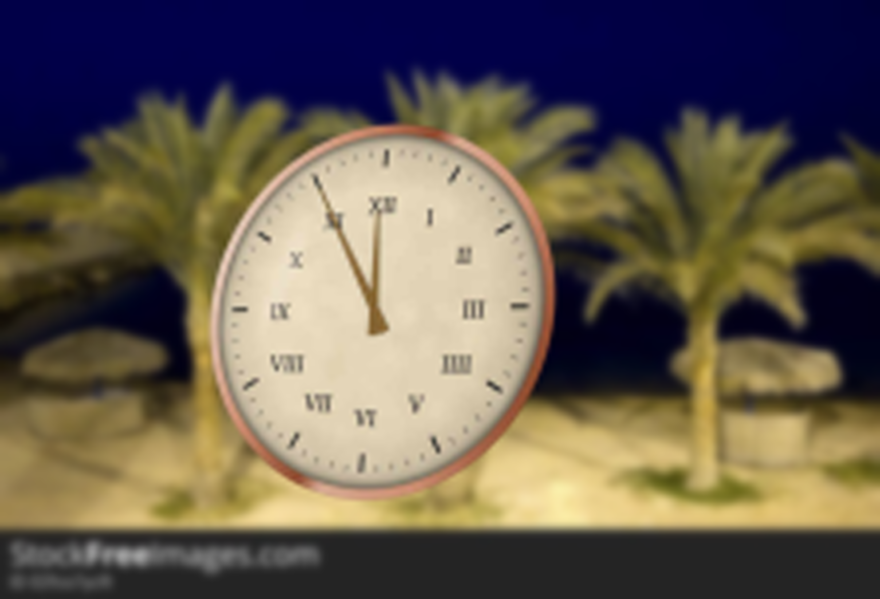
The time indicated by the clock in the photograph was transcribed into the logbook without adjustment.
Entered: 11:55
